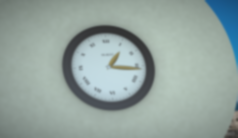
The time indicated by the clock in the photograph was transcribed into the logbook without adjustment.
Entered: 1:16
